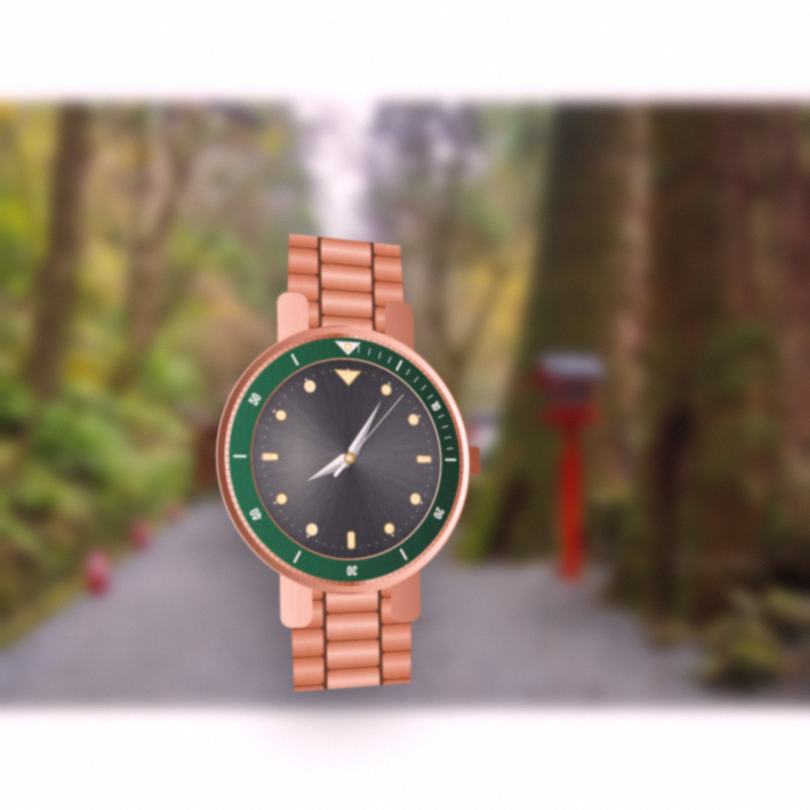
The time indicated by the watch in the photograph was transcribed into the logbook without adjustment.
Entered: 8:05:07
